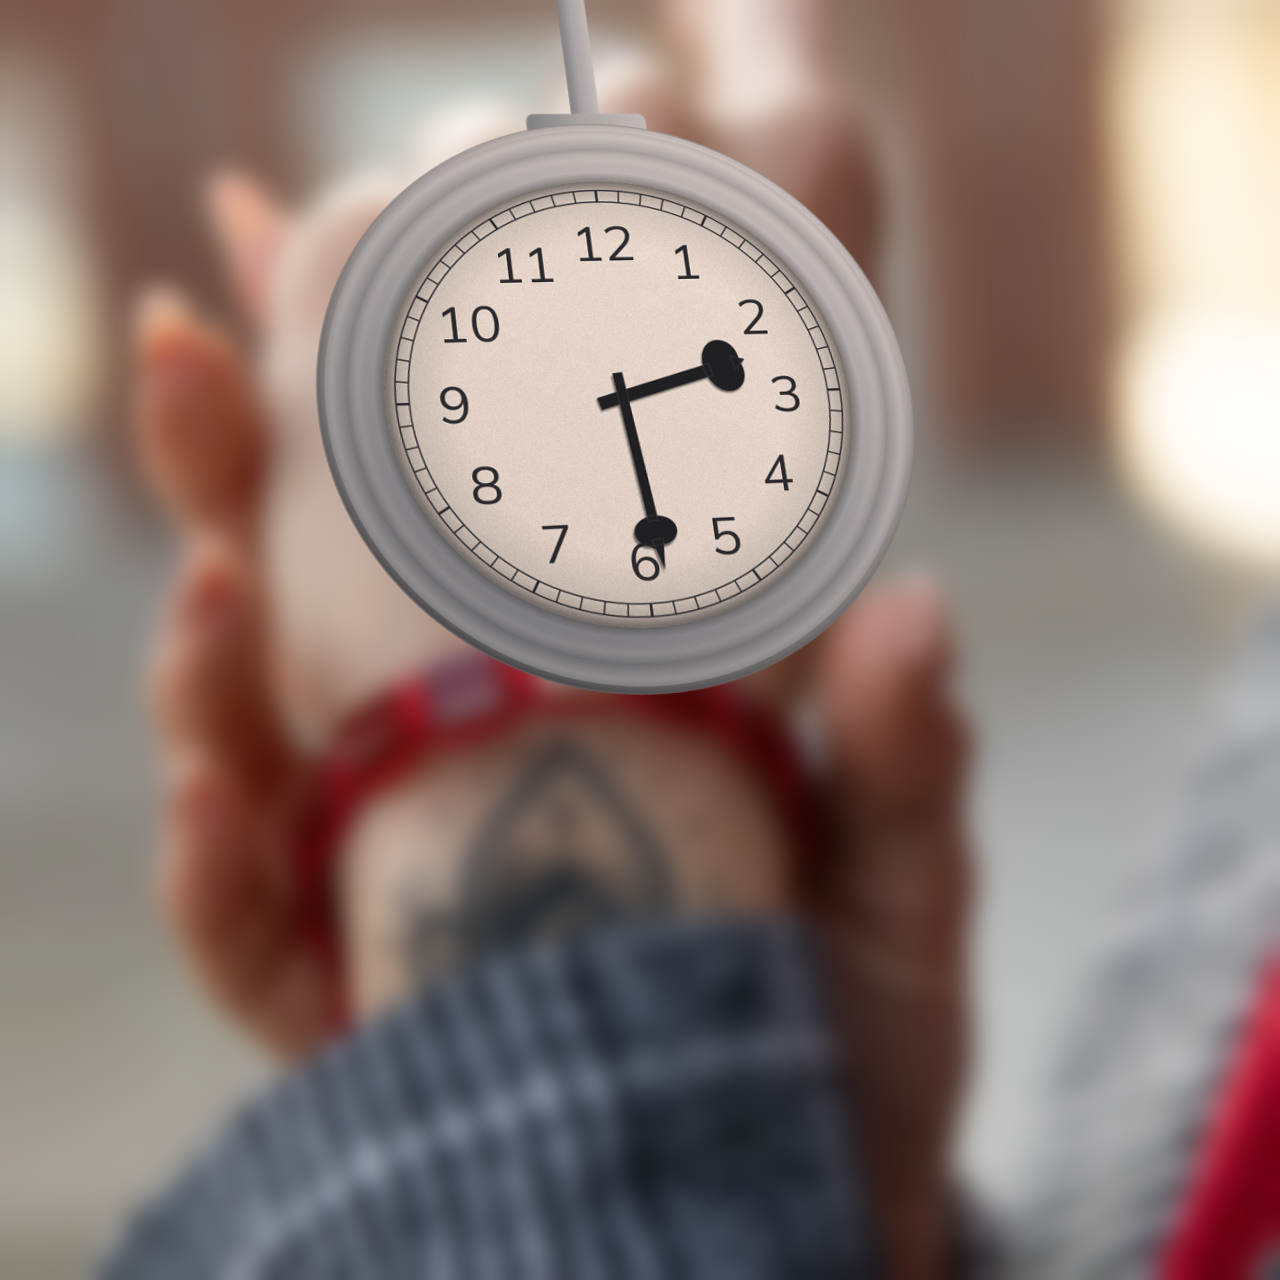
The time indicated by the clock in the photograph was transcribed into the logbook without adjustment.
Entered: 2:29
